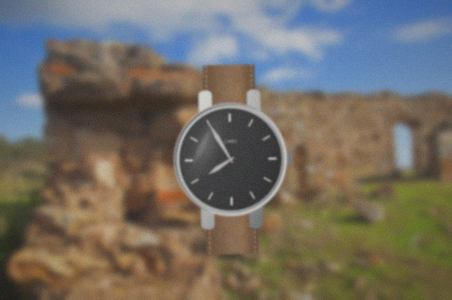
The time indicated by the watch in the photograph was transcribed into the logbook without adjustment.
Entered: 7:55
